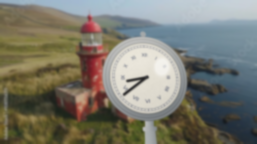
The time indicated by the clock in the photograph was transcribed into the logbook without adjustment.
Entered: 8:39
